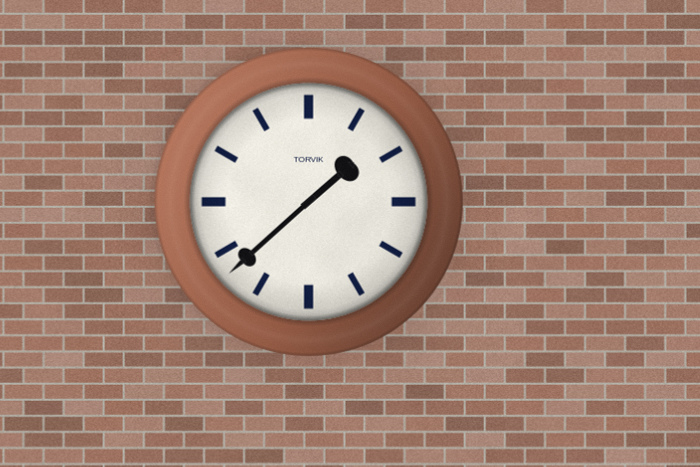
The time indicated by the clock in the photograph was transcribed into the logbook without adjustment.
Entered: 1:38
